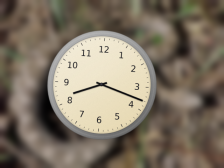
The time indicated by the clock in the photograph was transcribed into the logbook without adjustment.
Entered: 8:18
